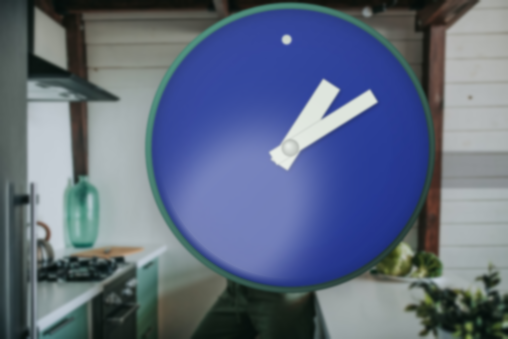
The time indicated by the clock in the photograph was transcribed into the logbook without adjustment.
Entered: 1:10
